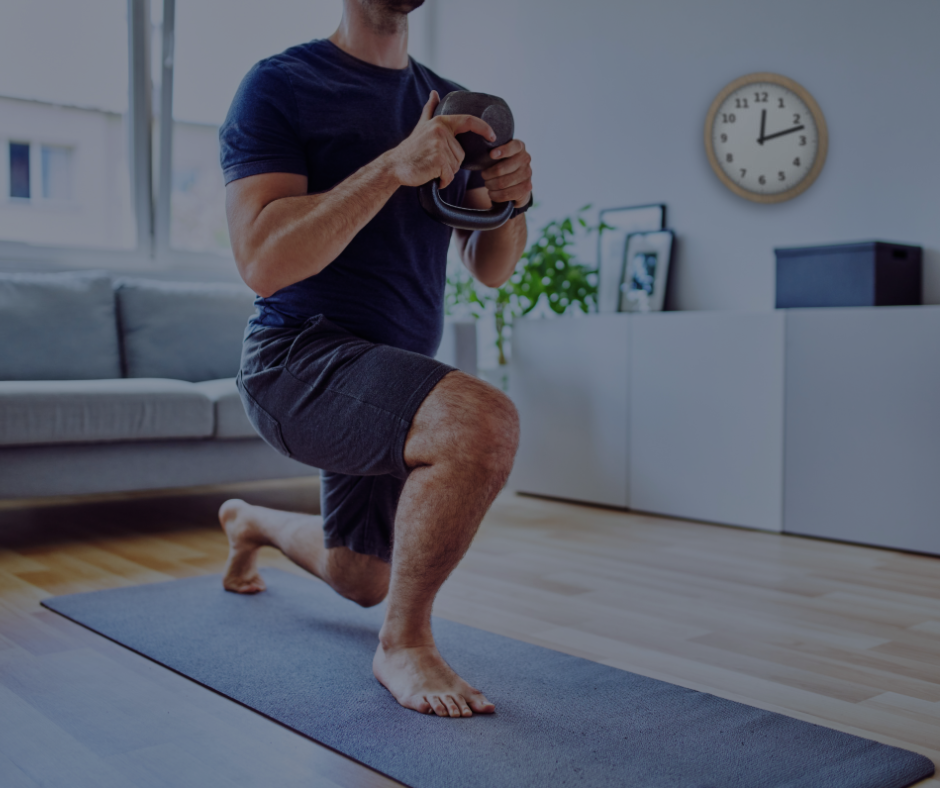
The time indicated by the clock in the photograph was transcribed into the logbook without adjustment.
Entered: 12:12
